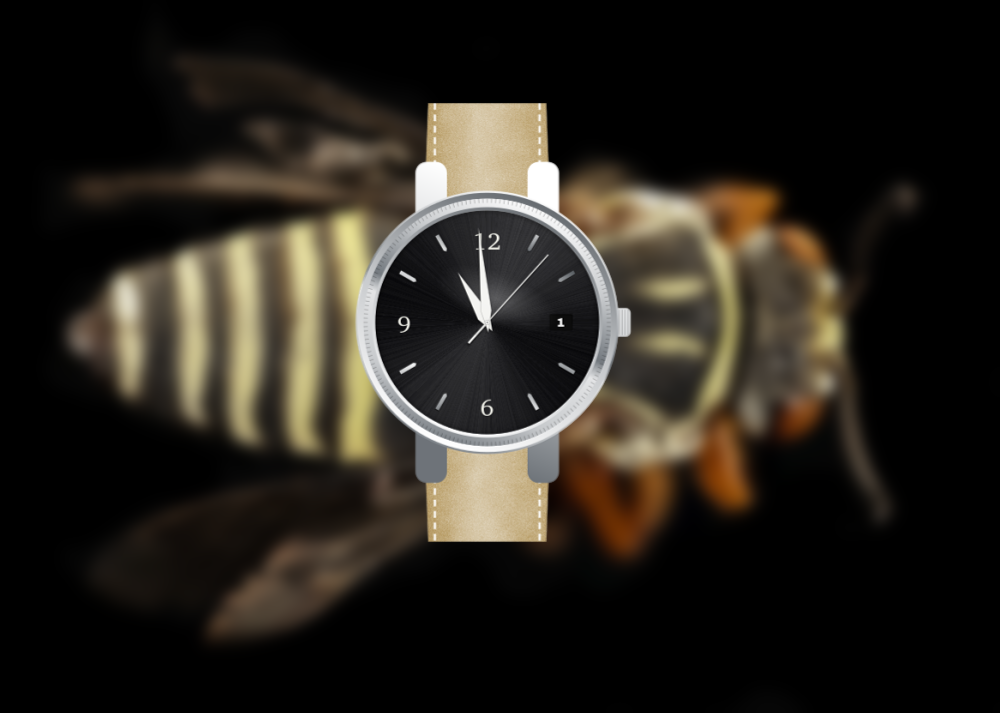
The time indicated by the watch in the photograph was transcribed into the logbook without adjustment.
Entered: 10:59:07
